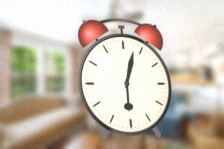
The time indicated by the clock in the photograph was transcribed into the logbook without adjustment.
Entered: 6:03
